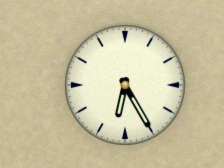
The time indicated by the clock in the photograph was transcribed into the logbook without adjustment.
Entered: 6:25
